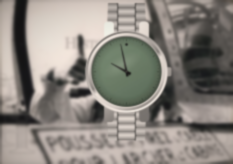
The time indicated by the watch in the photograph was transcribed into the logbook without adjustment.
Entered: 9:58
